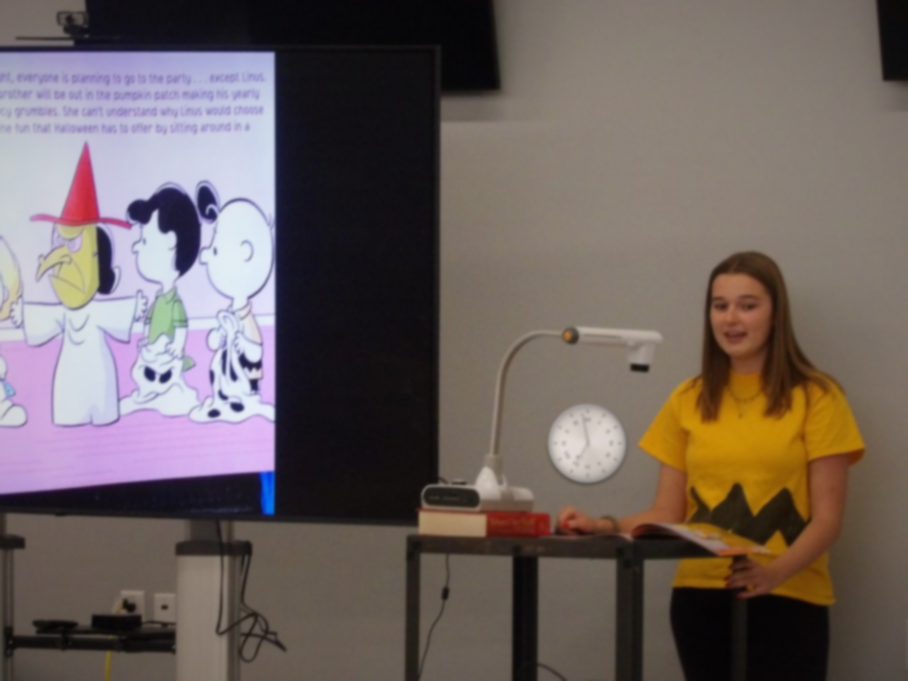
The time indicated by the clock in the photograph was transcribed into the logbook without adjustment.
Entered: 6:58
